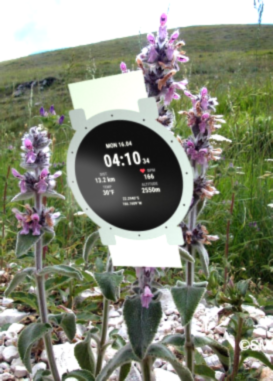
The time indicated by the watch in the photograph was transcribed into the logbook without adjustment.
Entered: 4:10
